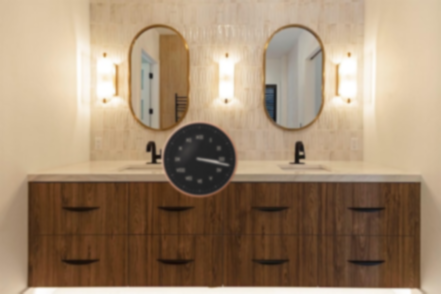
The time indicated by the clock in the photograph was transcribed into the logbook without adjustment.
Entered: 3:17
